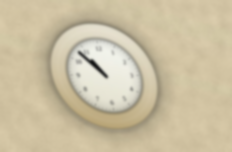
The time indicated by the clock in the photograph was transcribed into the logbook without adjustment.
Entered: 10:53
